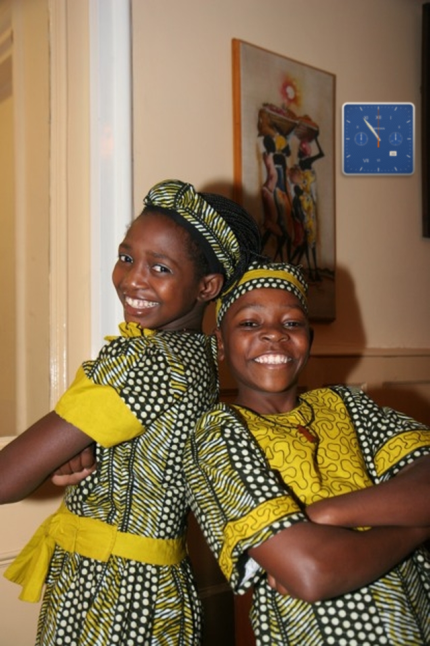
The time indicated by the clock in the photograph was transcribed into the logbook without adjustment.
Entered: 10:54
